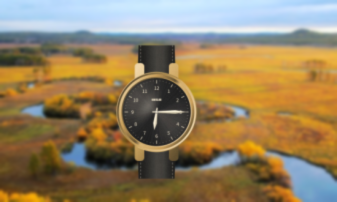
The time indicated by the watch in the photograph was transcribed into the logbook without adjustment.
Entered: 6:15
